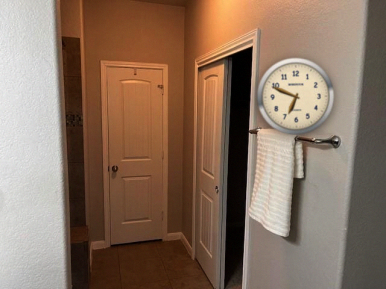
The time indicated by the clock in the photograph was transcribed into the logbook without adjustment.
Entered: 6:49
